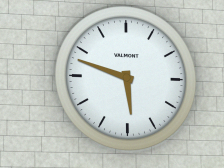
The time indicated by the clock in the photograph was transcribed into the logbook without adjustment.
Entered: 5:48
